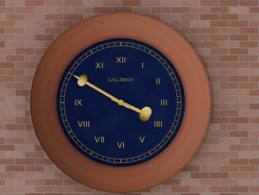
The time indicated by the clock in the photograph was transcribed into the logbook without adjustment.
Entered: 3:50
